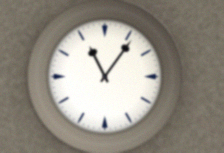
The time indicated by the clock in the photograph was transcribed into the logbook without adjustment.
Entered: 11:06
